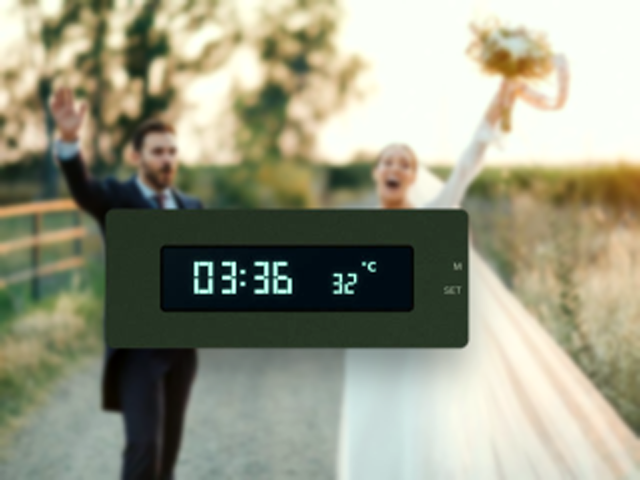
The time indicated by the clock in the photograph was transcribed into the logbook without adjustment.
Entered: 3:36
